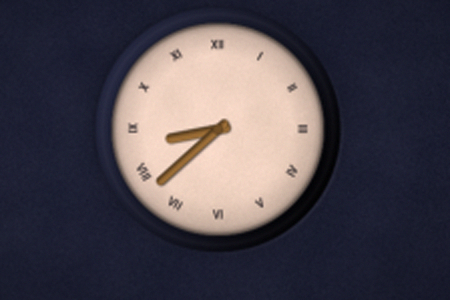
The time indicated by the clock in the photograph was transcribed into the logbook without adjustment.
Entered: 8:38
